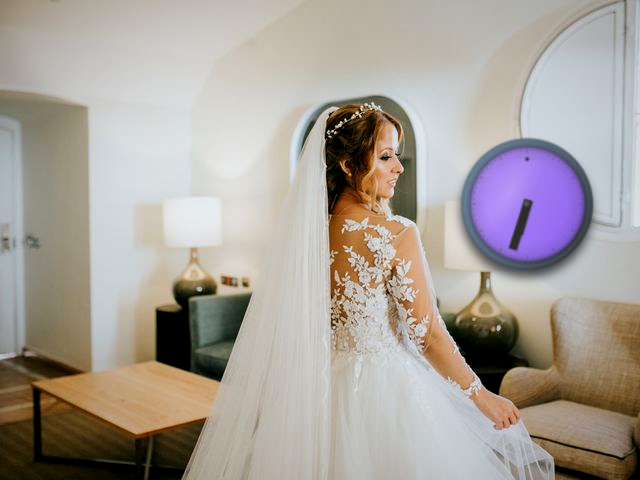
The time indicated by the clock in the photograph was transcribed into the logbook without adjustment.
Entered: 6:33
